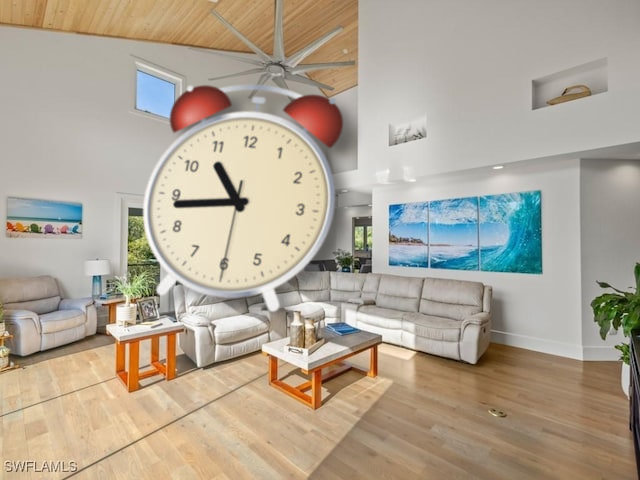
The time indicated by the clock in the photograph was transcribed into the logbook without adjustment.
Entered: 10:43:30
